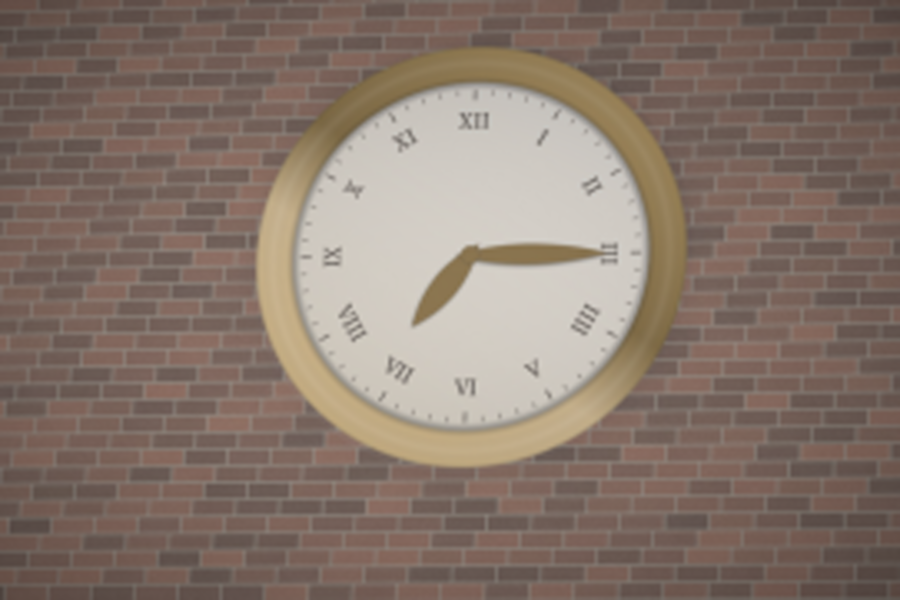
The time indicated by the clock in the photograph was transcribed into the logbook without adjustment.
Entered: 7:15
